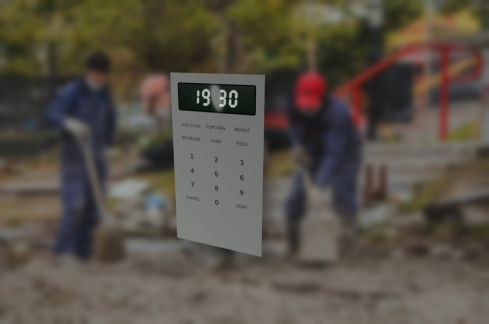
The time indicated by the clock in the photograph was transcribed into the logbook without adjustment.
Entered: 19:30
